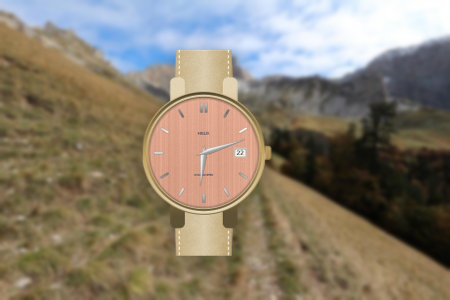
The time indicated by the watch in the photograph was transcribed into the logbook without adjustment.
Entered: 6:12
